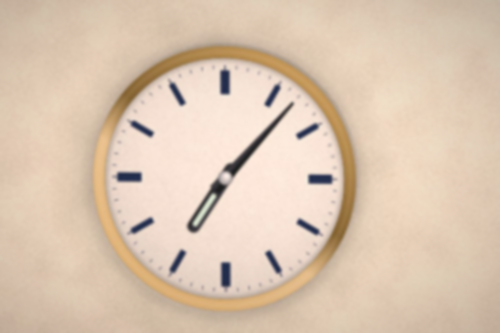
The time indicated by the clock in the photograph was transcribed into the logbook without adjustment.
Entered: 7:07
